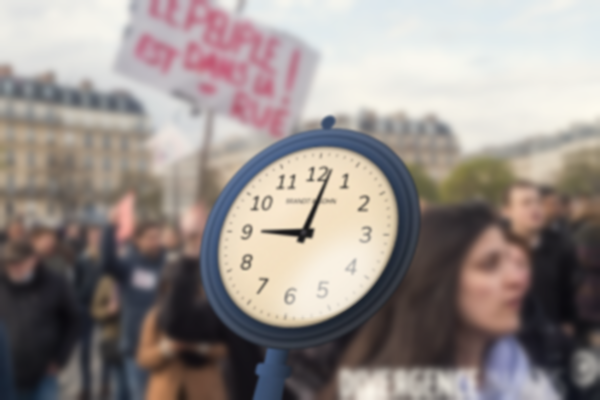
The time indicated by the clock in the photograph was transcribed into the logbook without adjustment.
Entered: 9:02
